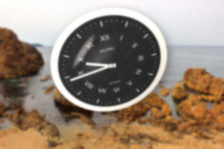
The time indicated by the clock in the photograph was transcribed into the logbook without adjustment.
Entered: 9:44
